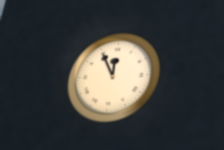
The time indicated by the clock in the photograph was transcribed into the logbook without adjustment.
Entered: 11:55
